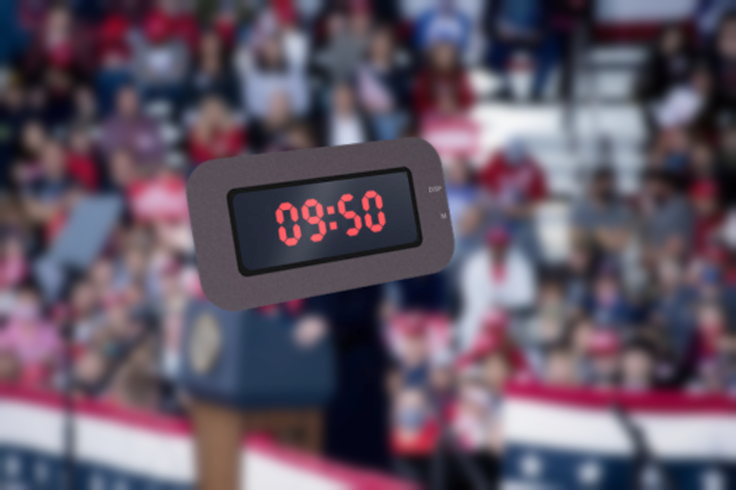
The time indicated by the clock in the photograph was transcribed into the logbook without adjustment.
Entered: 9:50
